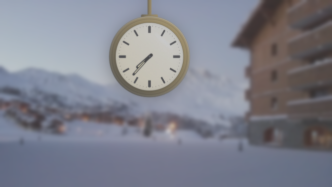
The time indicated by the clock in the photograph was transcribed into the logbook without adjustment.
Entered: 7:37
